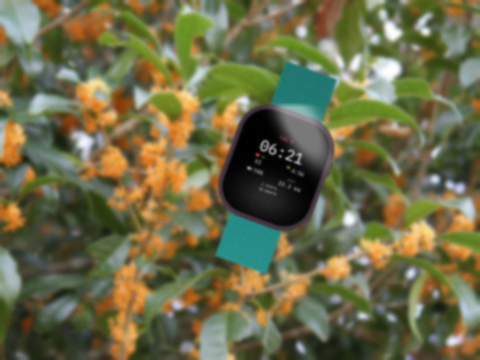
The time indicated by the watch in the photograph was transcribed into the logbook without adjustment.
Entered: 6:21
